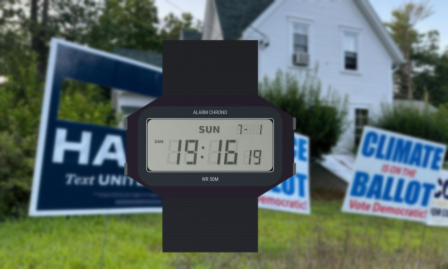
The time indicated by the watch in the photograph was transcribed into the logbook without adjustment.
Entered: 19:16:19
